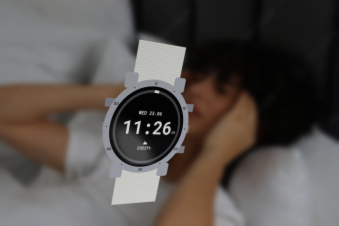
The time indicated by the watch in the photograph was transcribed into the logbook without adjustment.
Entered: 11:26
